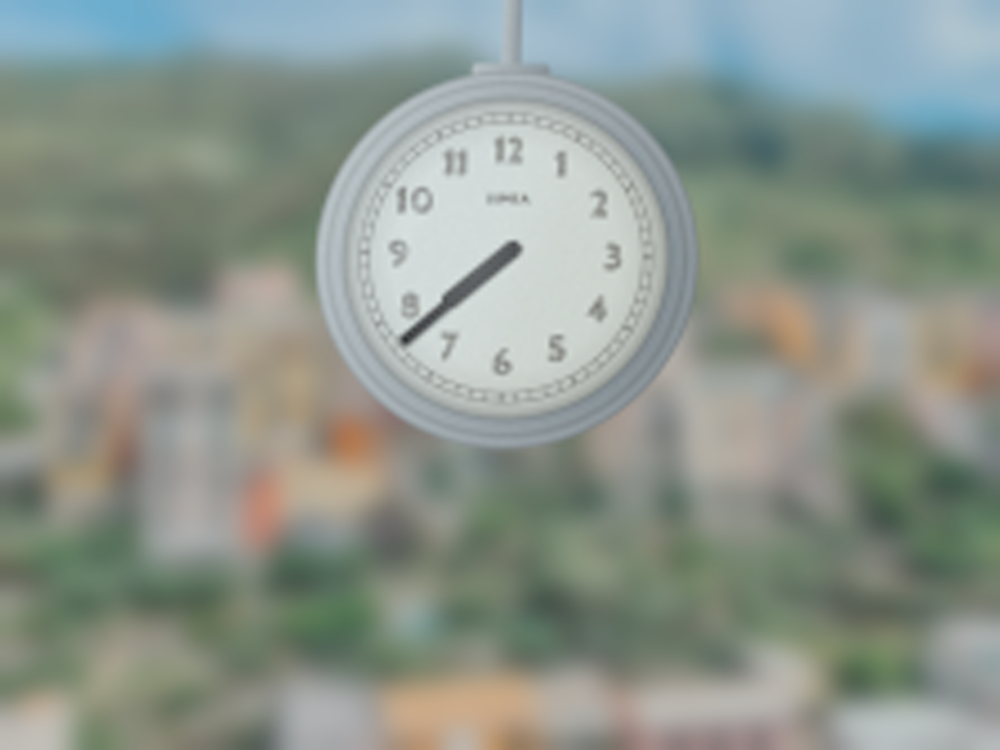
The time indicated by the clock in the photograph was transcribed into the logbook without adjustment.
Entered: 7:38
